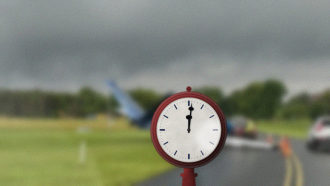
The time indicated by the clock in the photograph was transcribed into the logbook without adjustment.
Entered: 12:01
